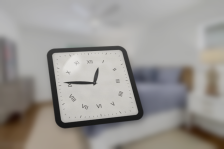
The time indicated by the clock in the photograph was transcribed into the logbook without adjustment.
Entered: 12:46
